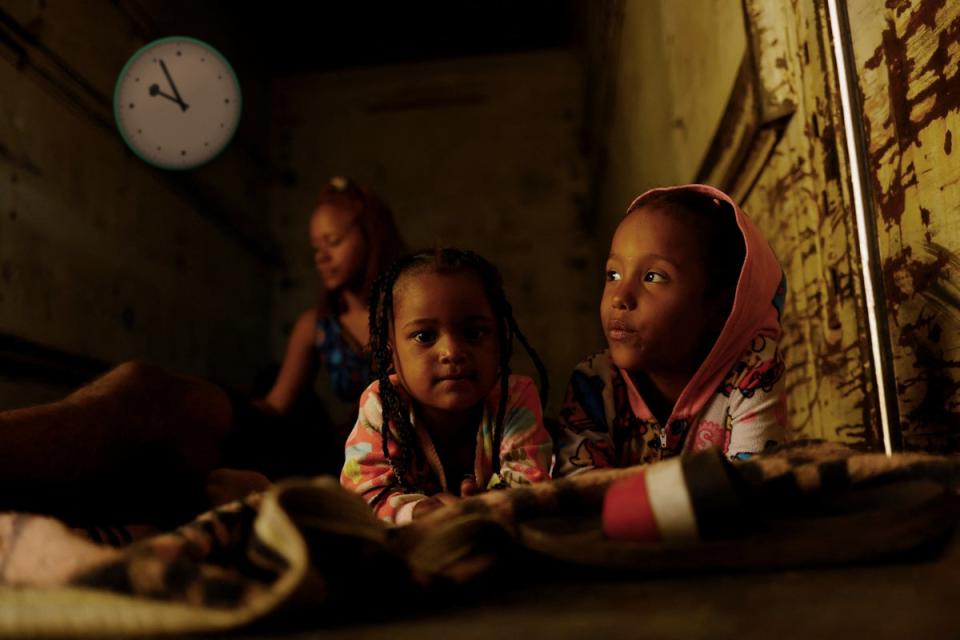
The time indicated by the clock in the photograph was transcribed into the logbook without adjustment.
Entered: 9:56
